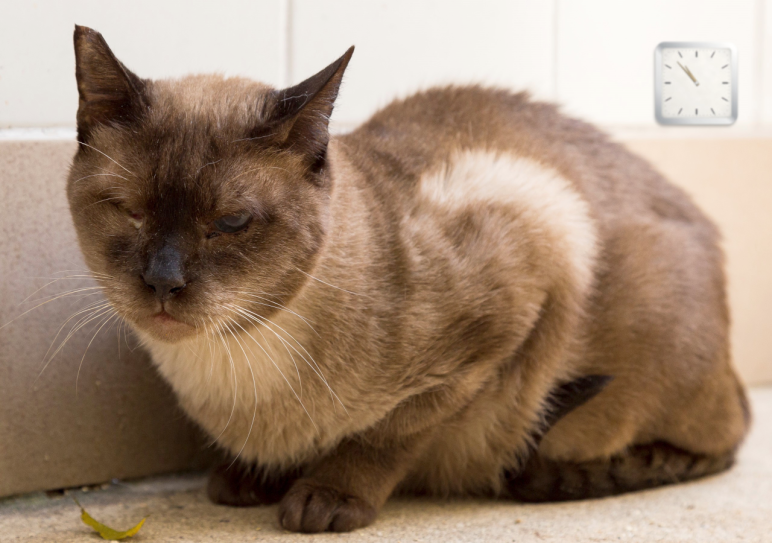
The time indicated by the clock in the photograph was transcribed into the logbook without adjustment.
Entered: 10:53
